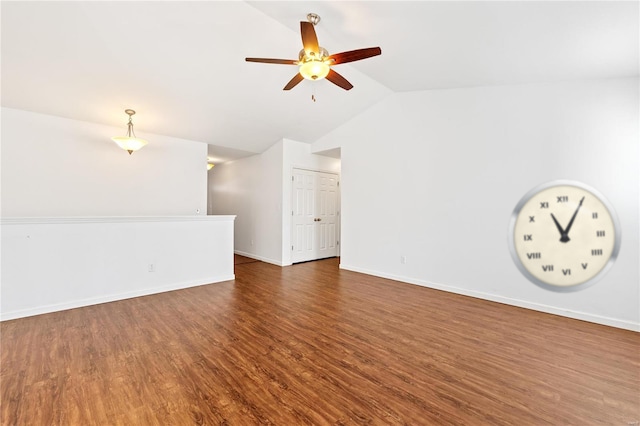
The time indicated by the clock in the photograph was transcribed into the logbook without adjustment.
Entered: 11:05
